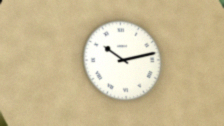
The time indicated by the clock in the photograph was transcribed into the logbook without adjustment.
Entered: 10:13
